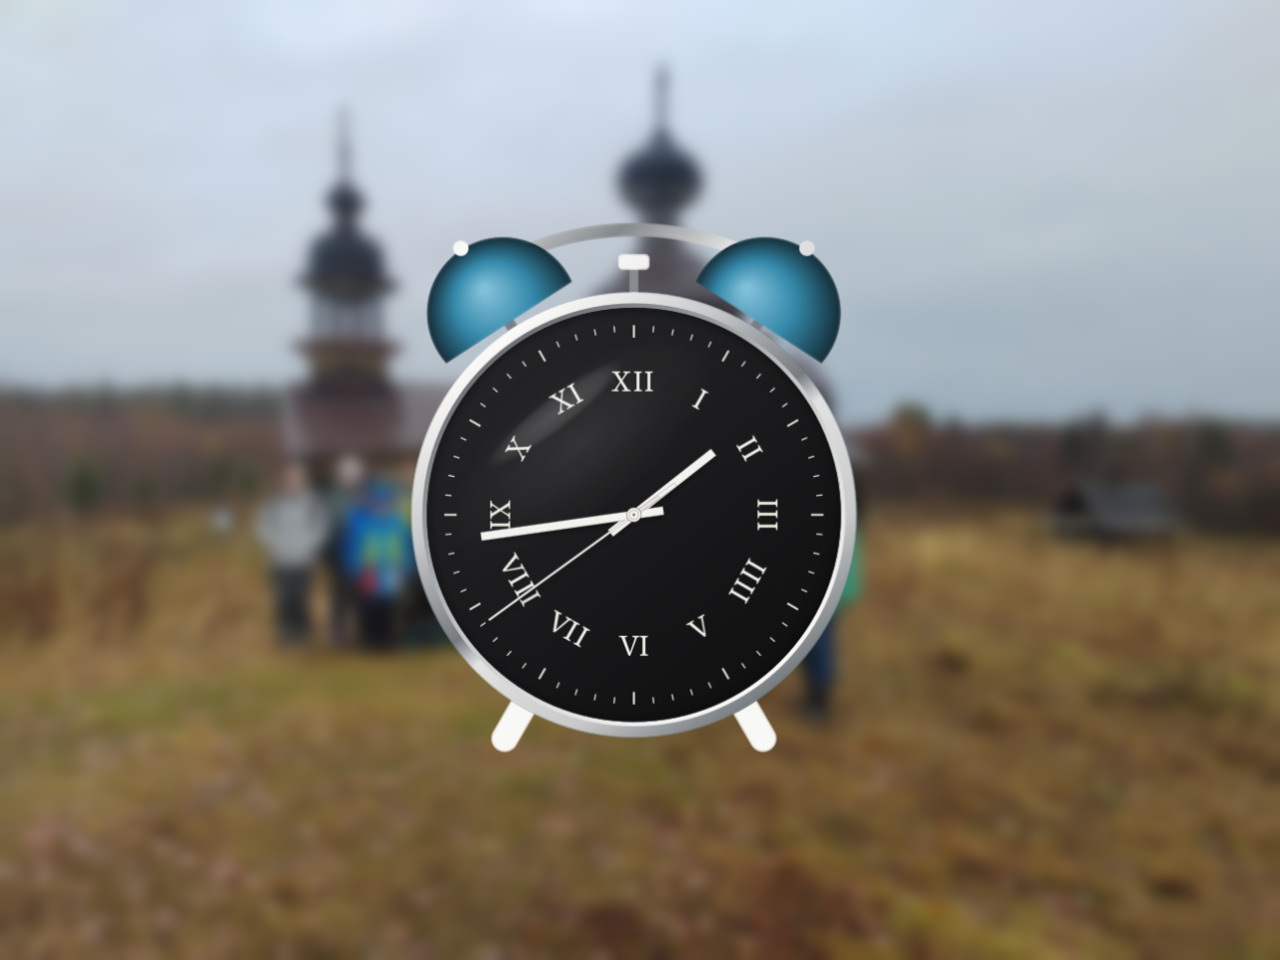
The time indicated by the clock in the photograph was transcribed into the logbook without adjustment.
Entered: 1:43:39
